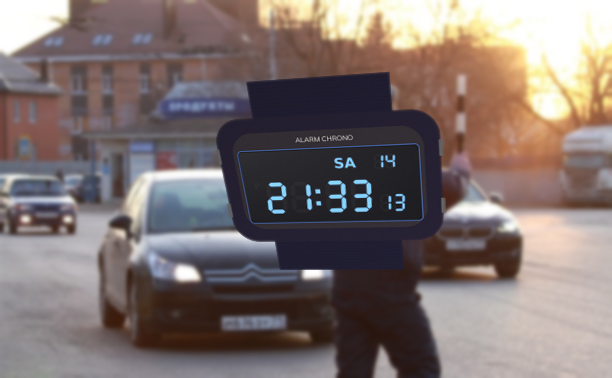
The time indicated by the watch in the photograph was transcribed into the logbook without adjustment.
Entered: 21:33:13
